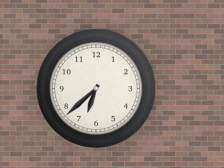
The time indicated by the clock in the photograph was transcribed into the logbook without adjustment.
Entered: 6:38
